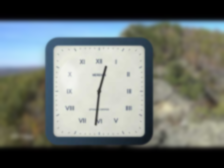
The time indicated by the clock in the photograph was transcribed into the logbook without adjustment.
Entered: 12:31
